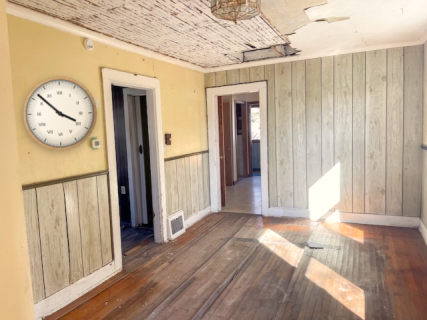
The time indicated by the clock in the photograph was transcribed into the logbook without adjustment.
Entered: 3:52
